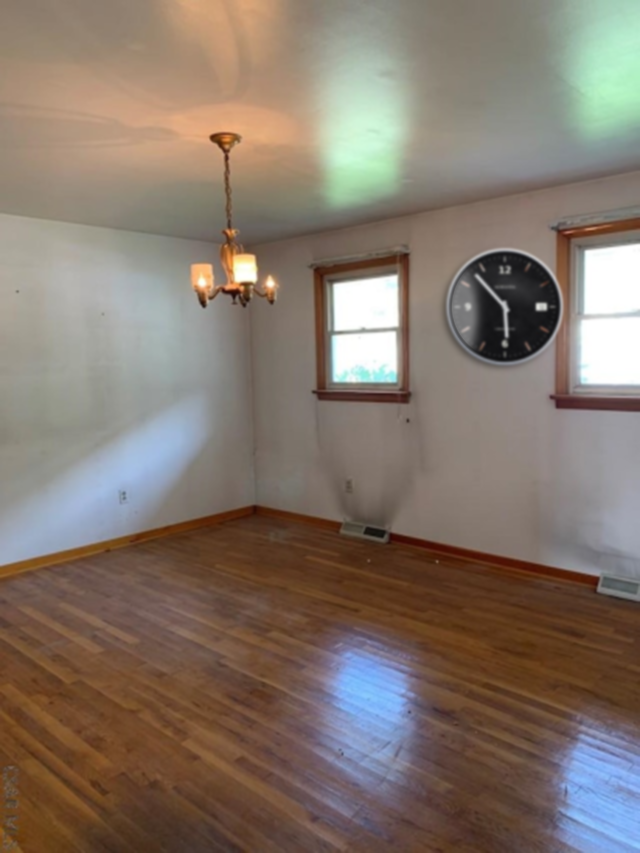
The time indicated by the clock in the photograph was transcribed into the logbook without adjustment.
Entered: 5:53
